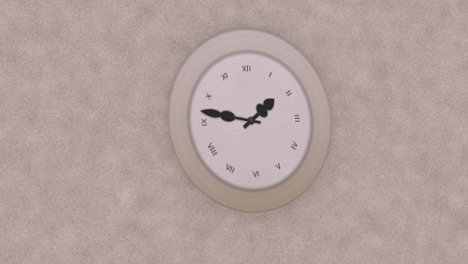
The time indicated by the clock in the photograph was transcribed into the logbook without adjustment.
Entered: 1:47
